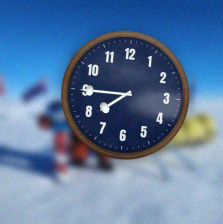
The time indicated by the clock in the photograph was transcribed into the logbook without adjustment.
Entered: 7:45
